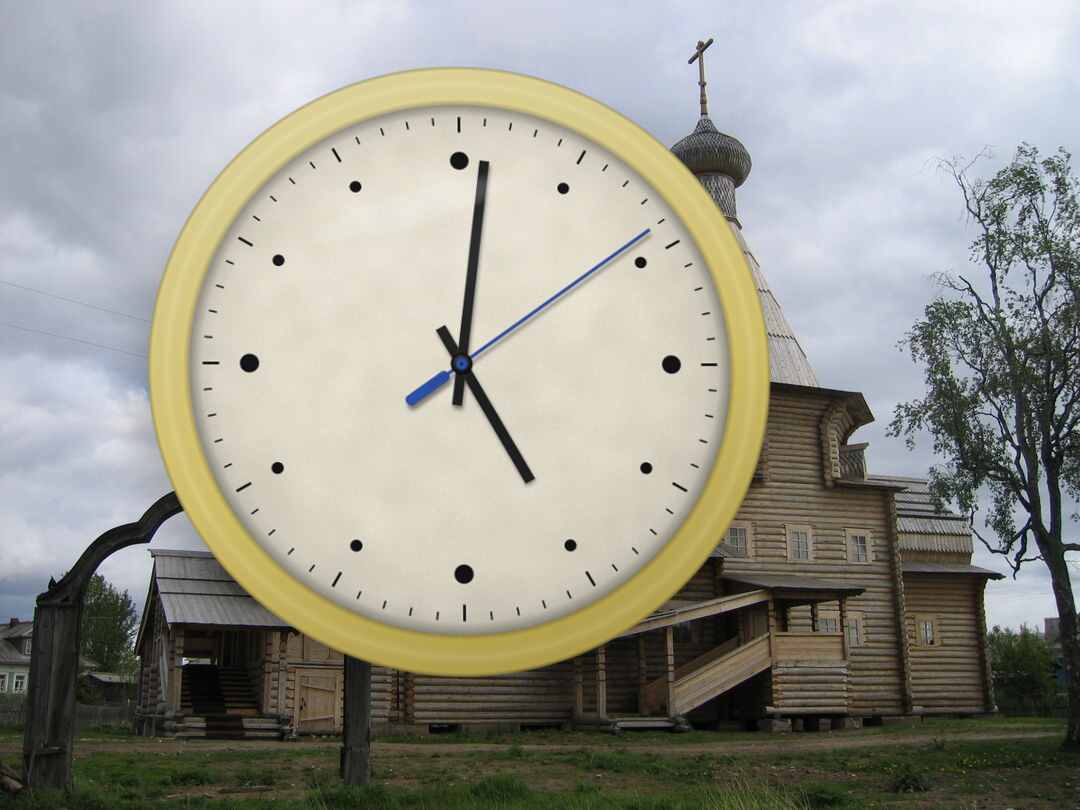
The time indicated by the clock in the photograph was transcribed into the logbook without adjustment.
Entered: 5:01:09
